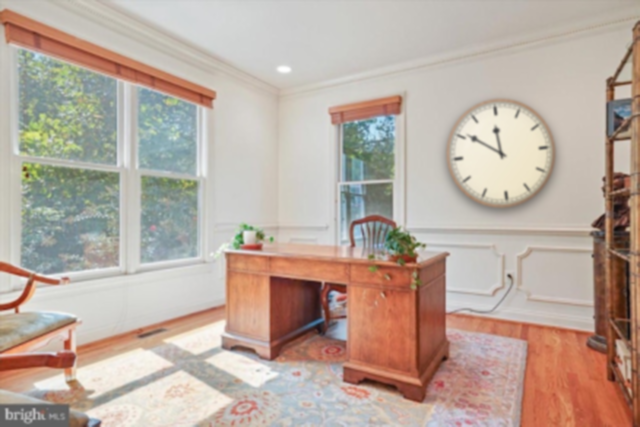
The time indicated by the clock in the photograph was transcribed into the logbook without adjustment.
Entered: 11:51
